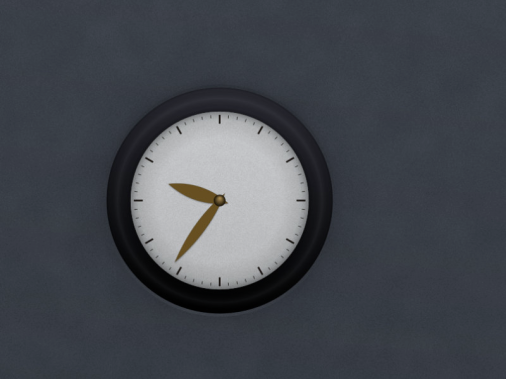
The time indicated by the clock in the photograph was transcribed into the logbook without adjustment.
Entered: 9:36
